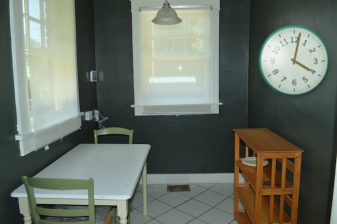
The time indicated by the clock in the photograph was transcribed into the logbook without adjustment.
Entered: 4:02
